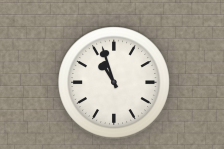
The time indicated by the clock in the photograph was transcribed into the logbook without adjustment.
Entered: 10:57
